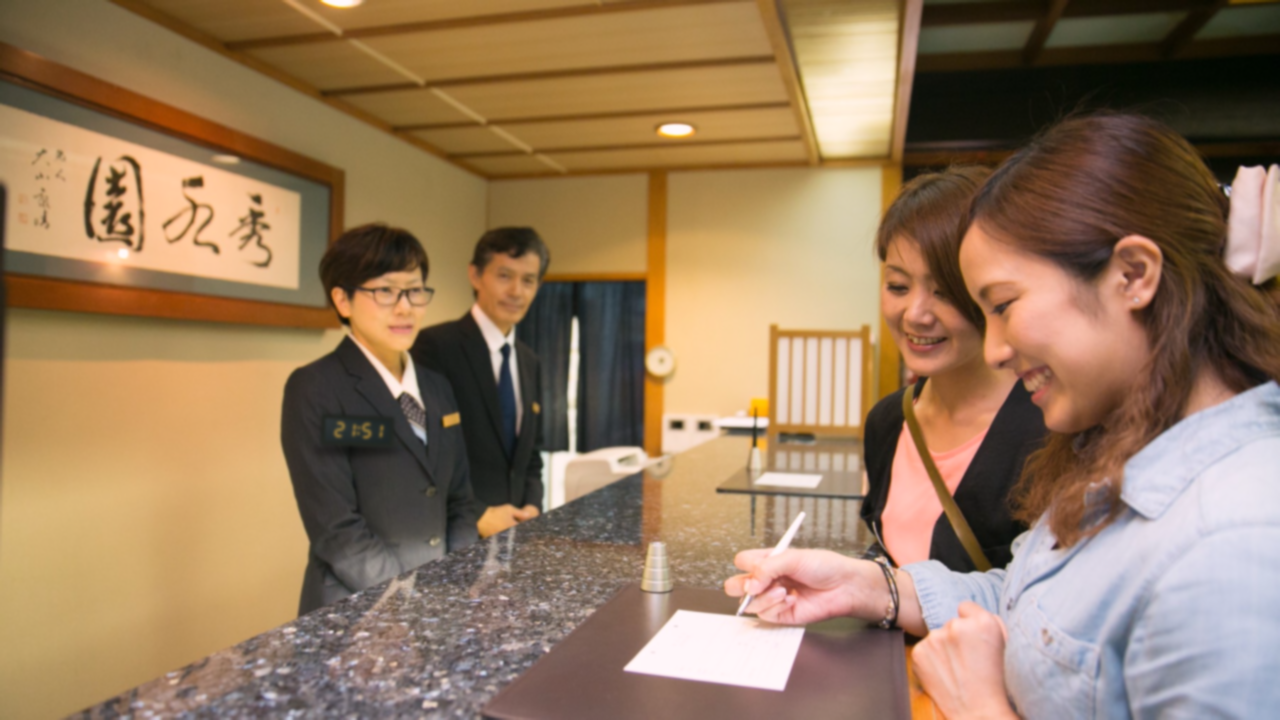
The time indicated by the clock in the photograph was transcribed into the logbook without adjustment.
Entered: 21:51
